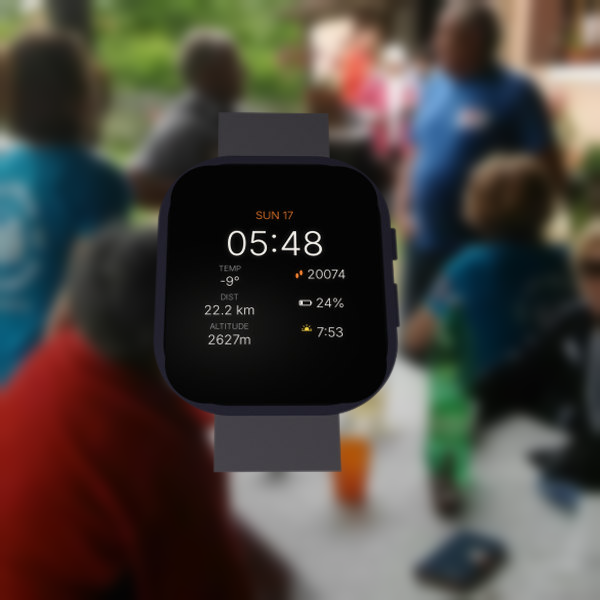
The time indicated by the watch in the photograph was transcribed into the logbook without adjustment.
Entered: 5:48
